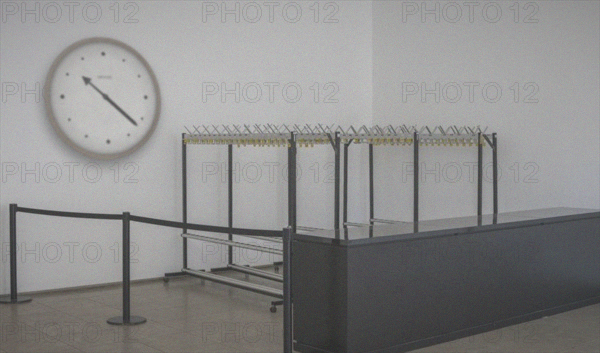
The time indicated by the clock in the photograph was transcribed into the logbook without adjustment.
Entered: 10:22
